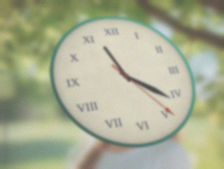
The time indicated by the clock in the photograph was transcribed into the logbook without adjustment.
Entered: 11:21:24
